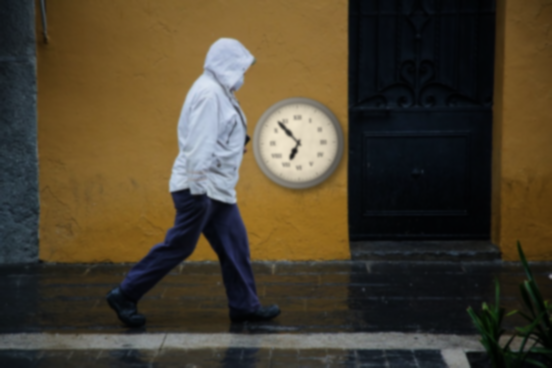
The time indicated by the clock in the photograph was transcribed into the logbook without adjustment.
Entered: 6:53
